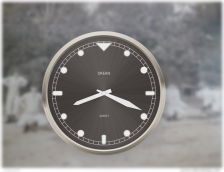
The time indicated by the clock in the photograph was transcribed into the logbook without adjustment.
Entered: 8:19
